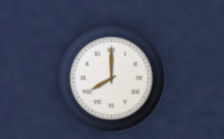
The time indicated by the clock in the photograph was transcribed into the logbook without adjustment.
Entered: 8:00
